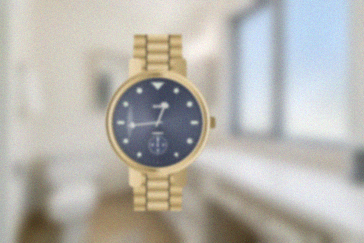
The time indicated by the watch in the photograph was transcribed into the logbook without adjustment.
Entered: 12:44
